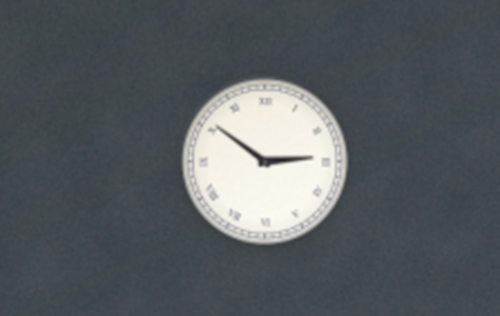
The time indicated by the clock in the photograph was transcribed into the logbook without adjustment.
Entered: 2:51
